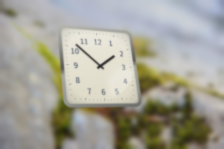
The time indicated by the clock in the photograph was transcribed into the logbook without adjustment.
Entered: 1:52
